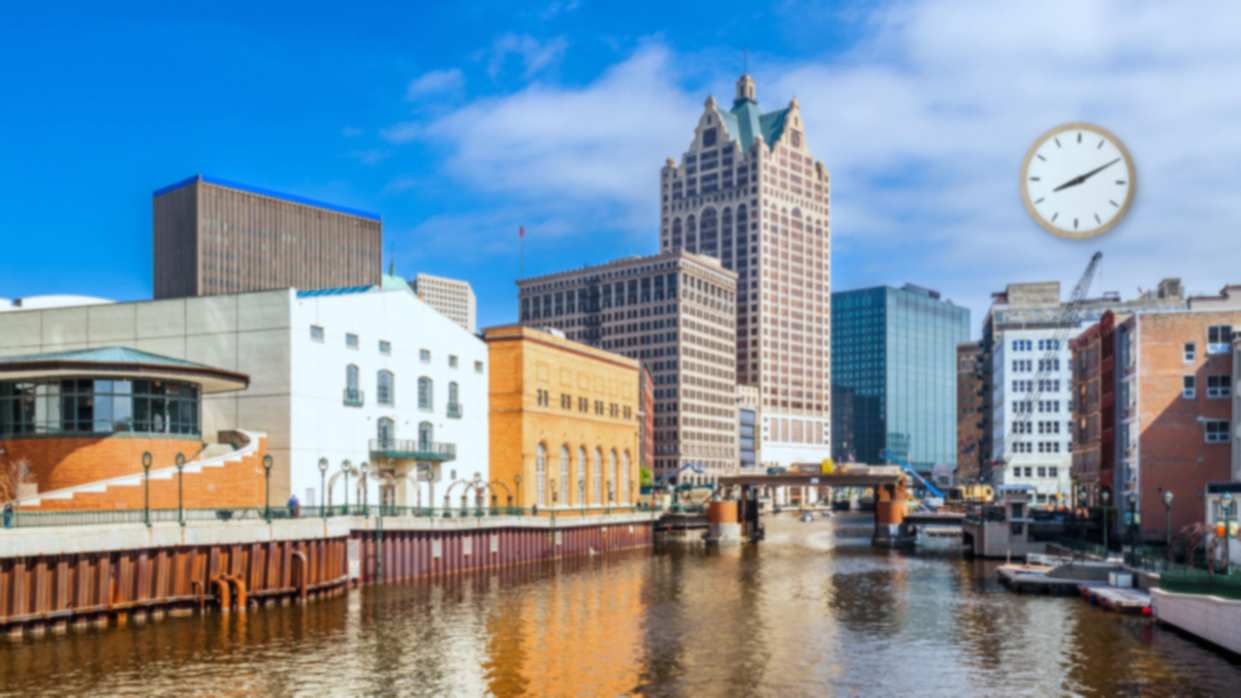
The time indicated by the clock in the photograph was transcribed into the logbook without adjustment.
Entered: 8:10
